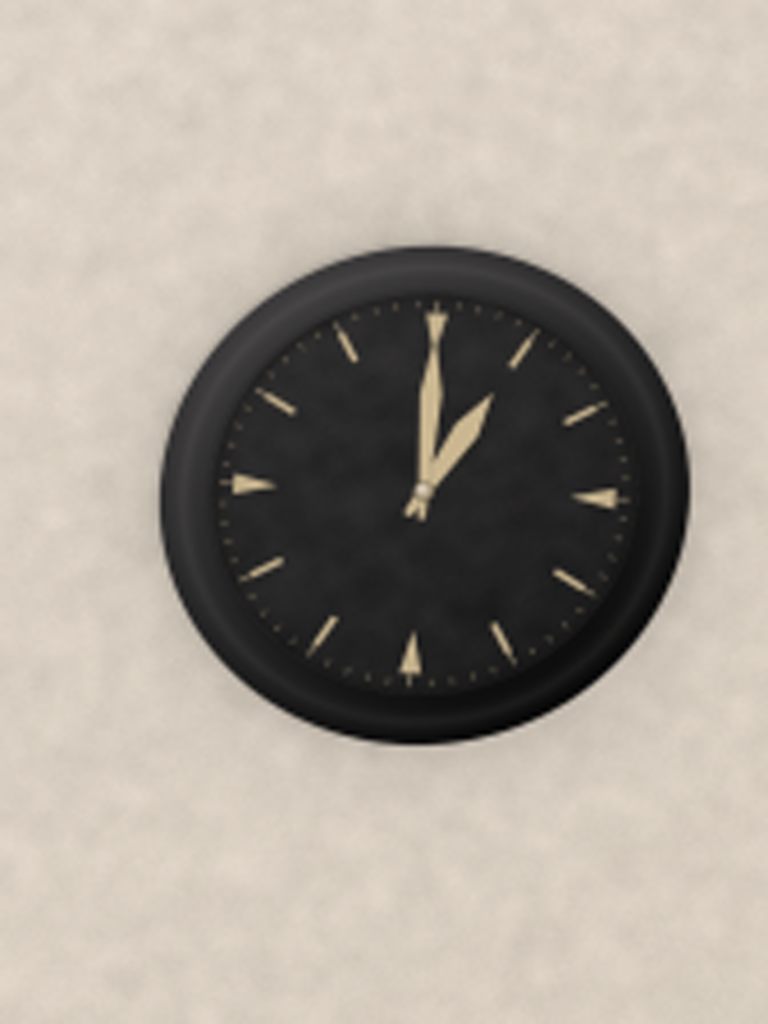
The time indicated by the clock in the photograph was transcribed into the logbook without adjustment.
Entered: 1:00
